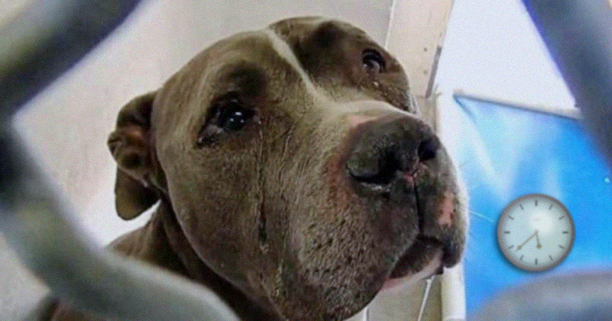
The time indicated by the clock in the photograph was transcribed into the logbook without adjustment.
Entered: 5:38
